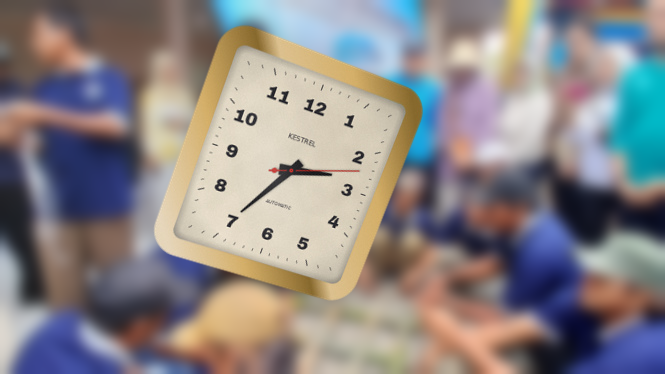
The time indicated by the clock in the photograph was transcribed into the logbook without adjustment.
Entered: 2:35:12
